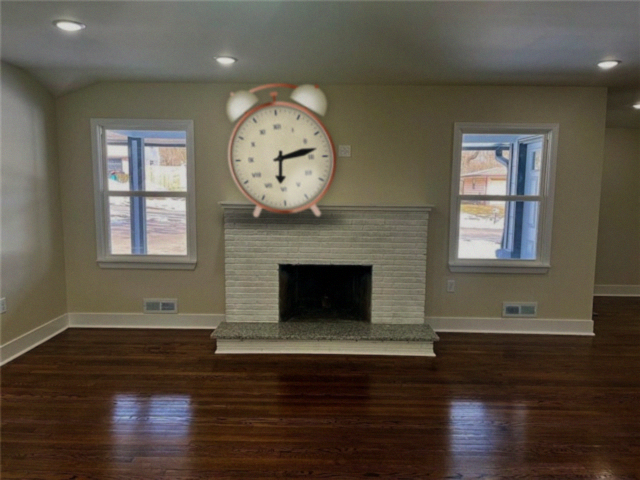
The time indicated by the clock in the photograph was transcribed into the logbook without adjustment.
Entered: 6:13
